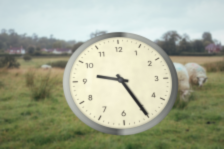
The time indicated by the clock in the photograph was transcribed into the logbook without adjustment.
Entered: 9:25
